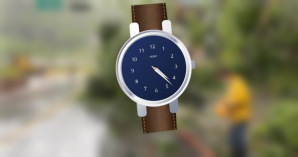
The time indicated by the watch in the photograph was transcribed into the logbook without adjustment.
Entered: 4:23
